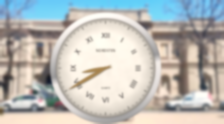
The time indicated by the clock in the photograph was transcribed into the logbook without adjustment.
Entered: 8:40
